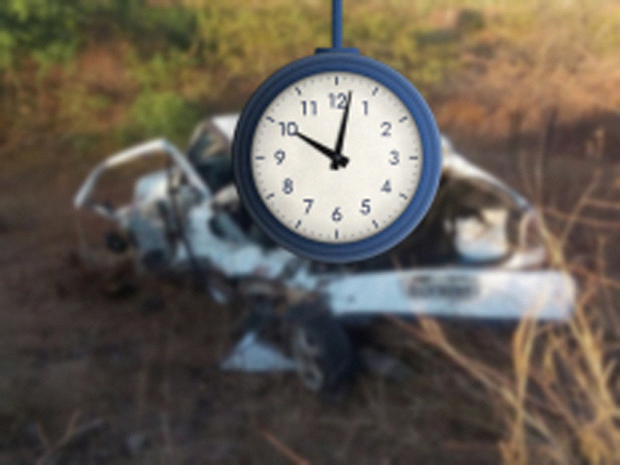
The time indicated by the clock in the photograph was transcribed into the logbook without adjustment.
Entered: 10:02
